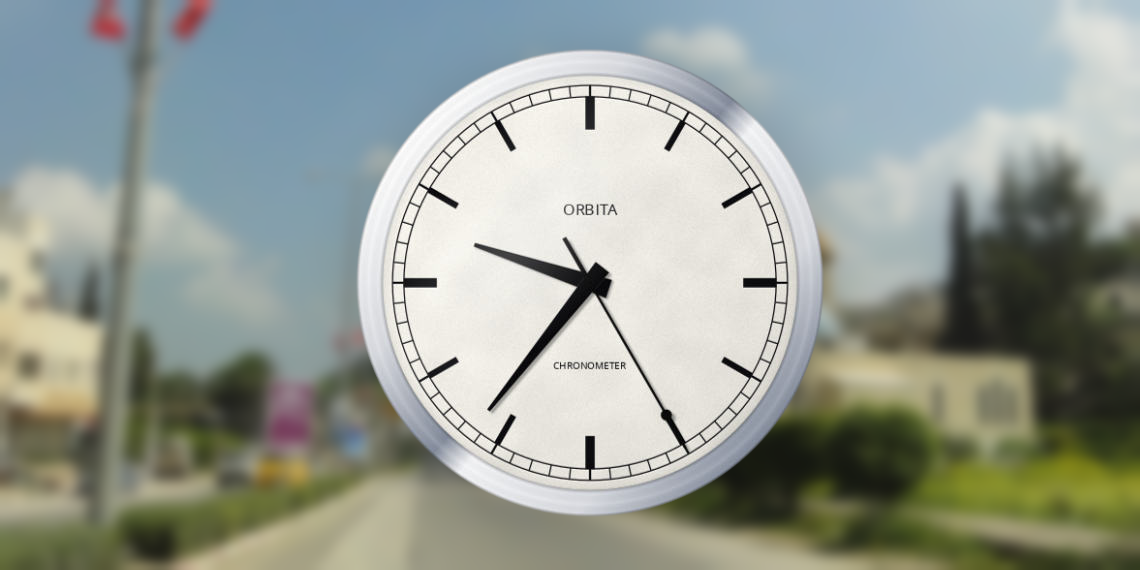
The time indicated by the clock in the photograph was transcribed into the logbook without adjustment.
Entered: 9:36:25
